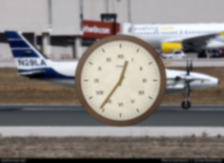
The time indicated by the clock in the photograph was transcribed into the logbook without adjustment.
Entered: 12:36
